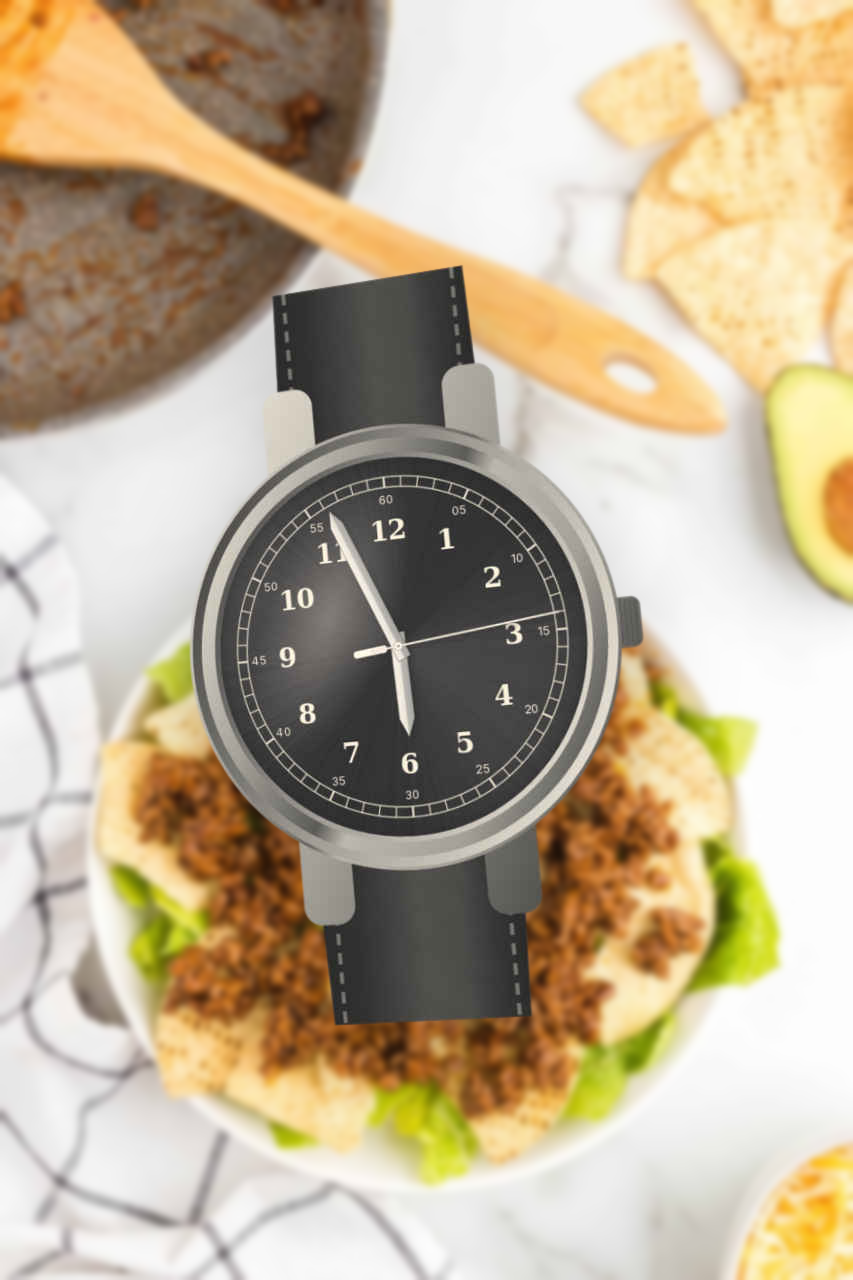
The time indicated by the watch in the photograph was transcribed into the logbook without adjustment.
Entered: 5:56:14
